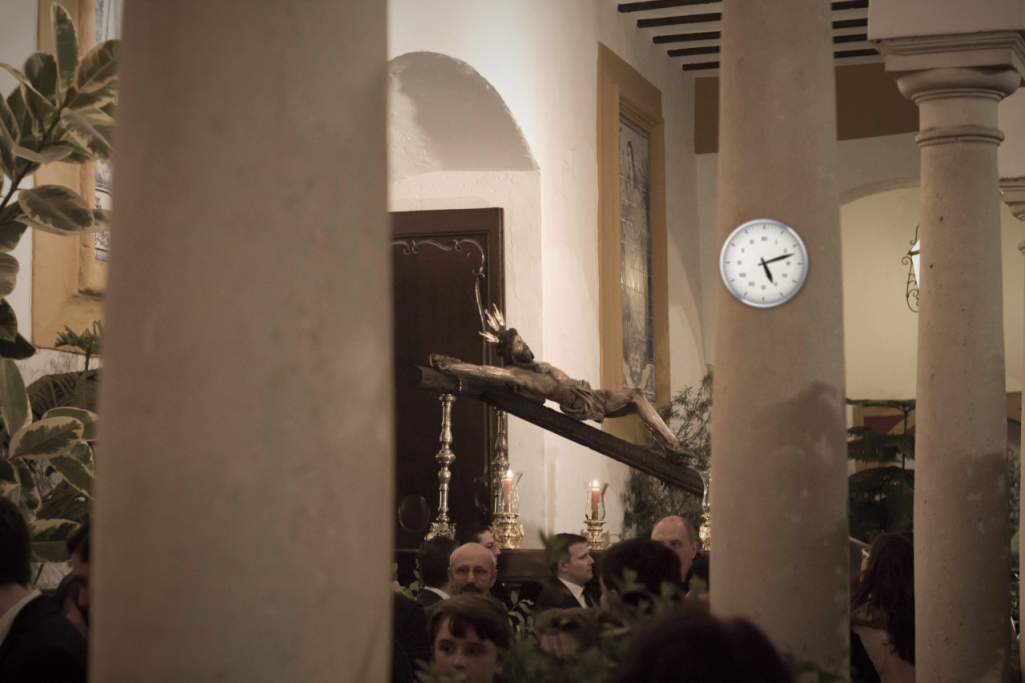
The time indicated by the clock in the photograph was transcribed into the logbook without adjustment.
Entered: 5:12
